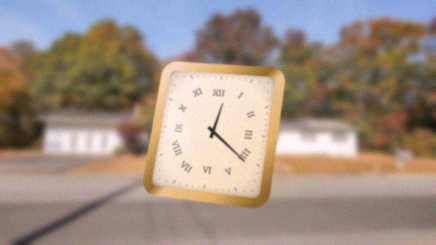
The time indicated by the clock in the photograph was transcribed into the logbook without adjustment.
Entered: 12:21
